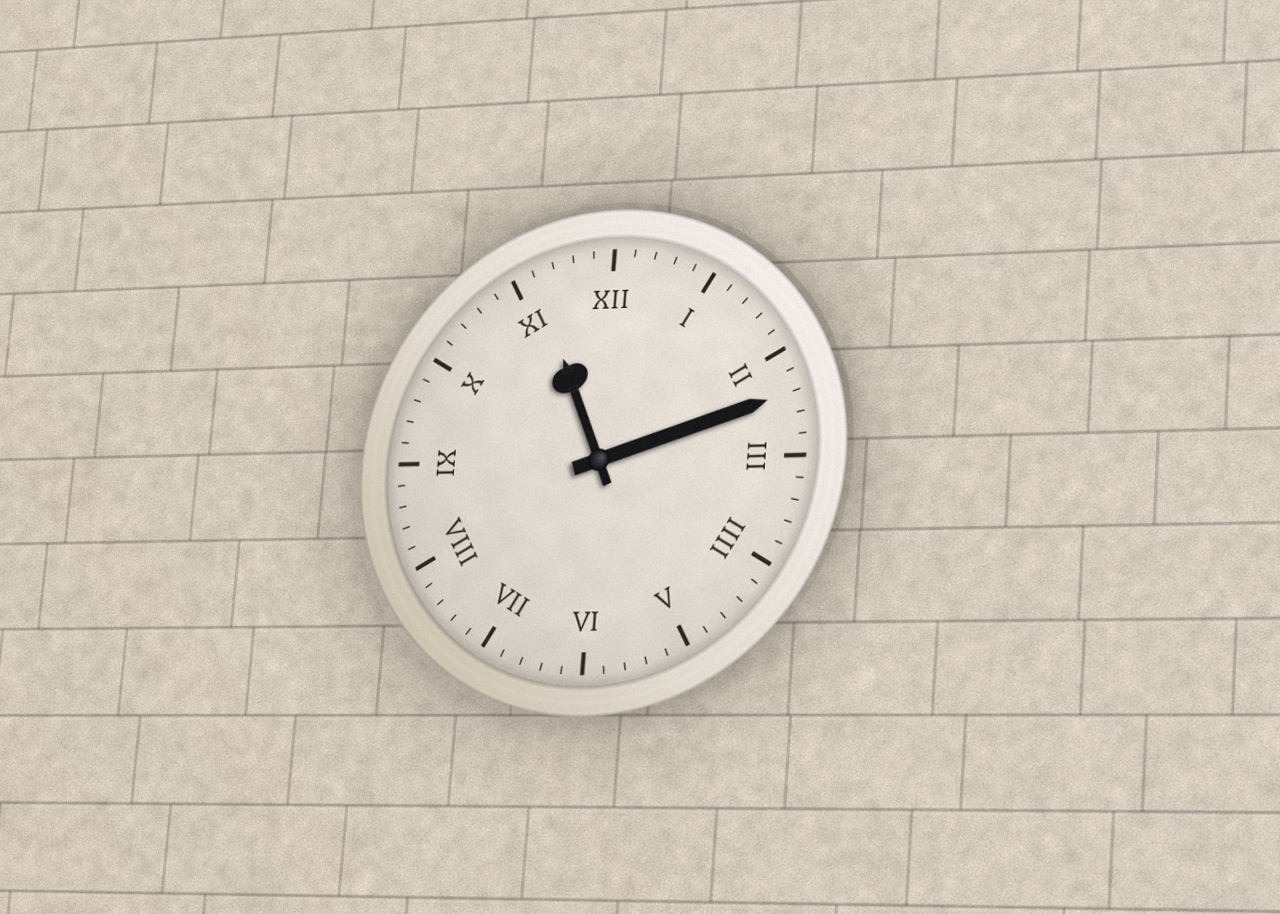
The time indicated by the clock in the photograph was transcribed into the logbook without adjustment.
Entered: 11:12
